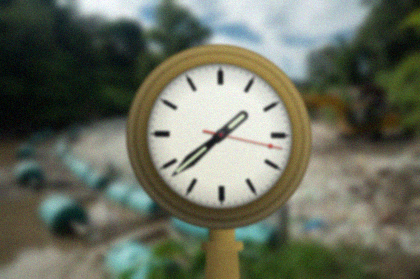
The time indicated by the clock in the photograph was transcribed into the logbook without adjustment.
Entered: 1:38:17
